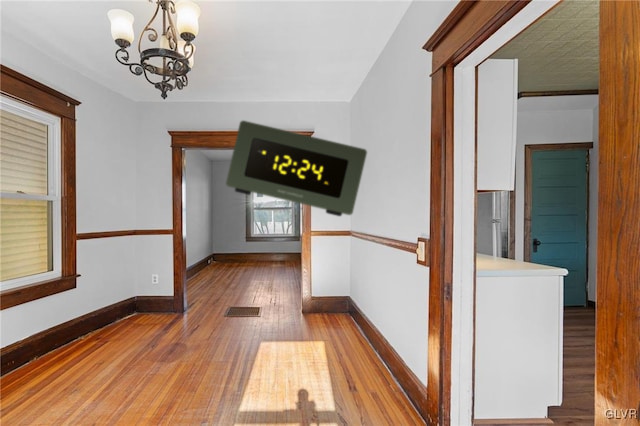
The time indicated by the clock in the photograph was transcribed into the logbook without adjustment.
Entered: 12:24
